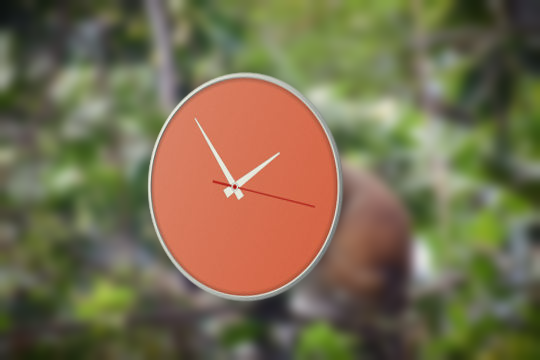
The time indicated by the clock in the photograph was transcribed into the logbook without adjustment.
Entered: 1:54:17
